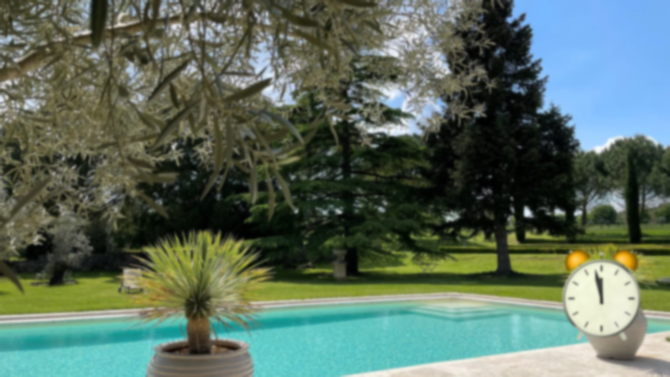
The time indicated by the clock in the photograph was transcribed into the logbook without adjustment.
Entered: 11:58
